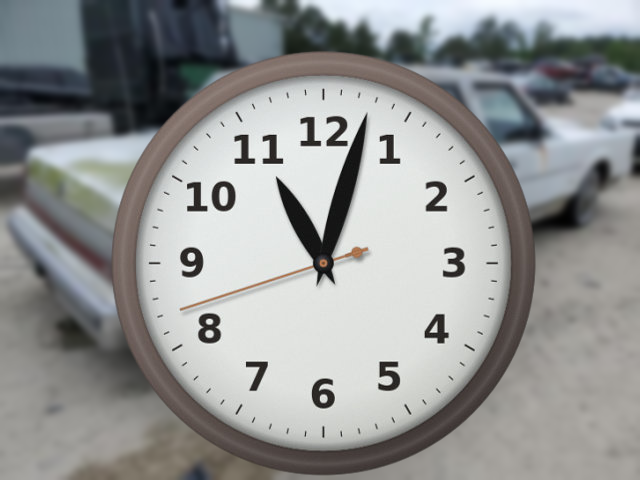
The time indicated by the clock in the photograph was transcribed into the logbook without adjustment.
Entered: 11:02:42
